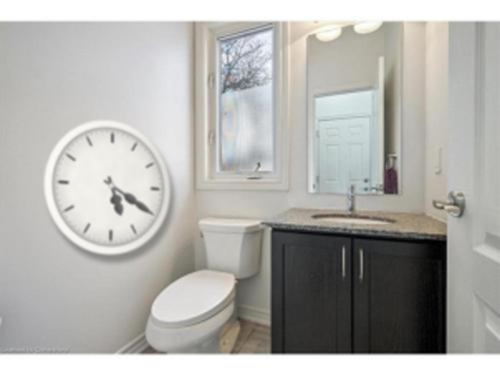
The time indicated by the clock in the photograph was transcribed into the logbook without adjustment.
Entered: 5:20
